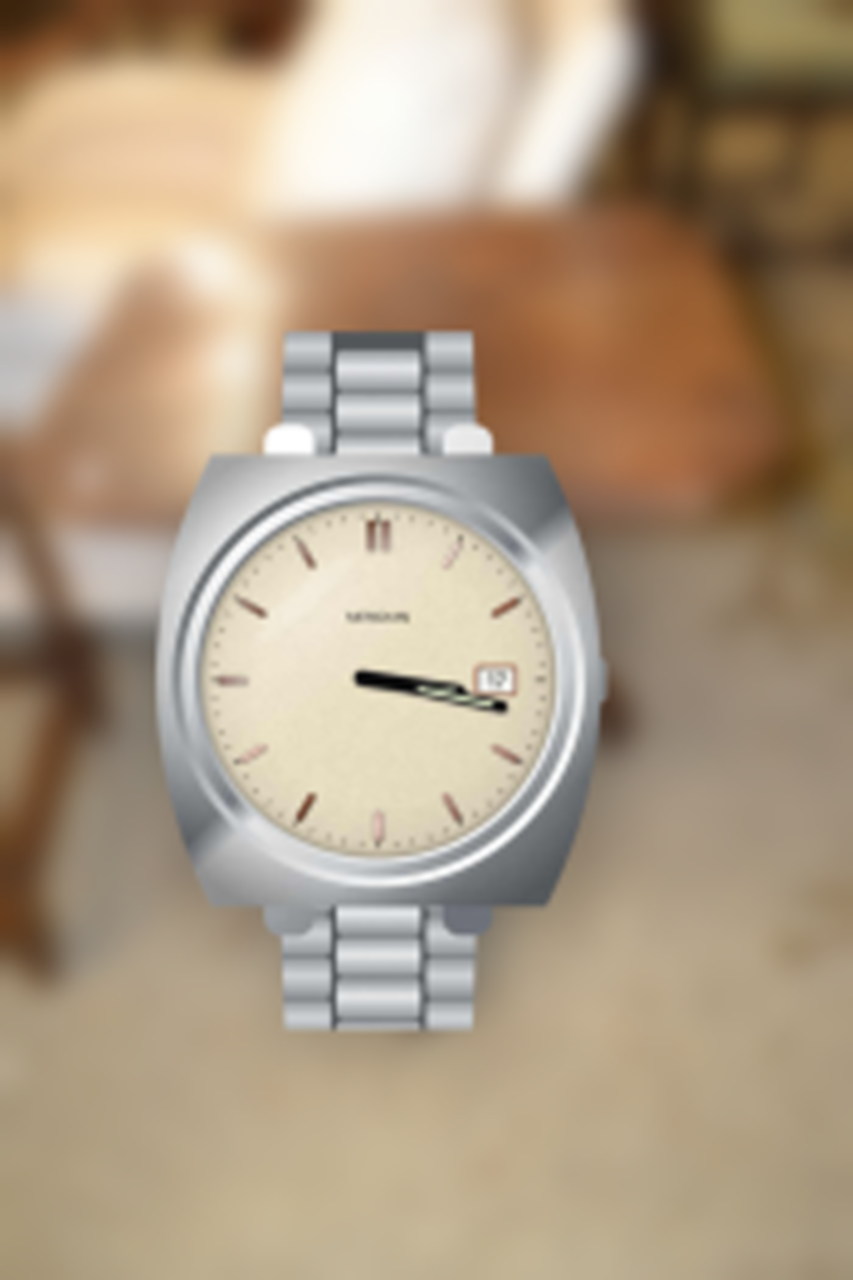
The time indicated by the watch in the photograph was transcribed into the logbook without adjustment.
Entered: 3:17
